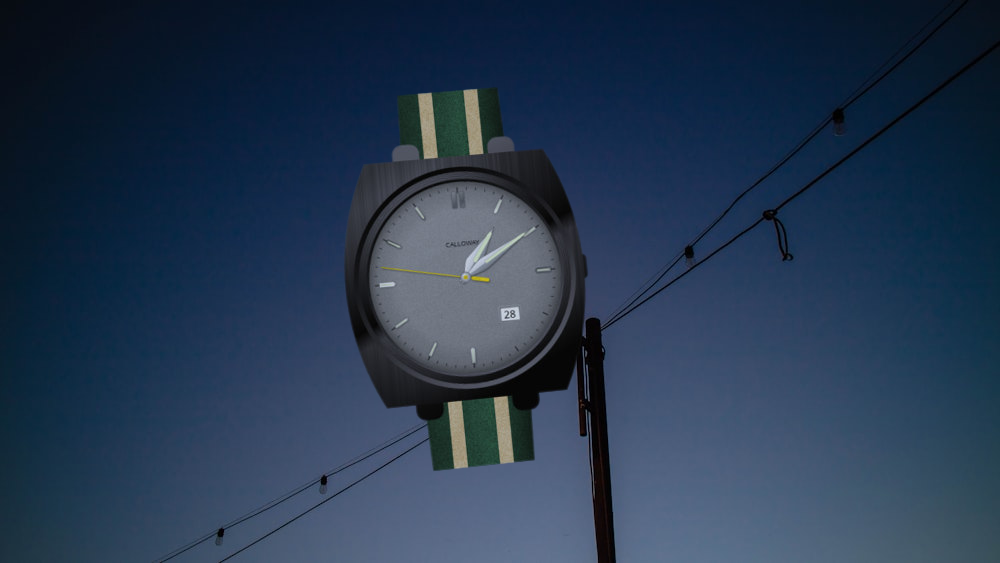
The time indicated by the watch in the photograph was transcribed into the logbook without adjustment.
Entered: 1:09:47
